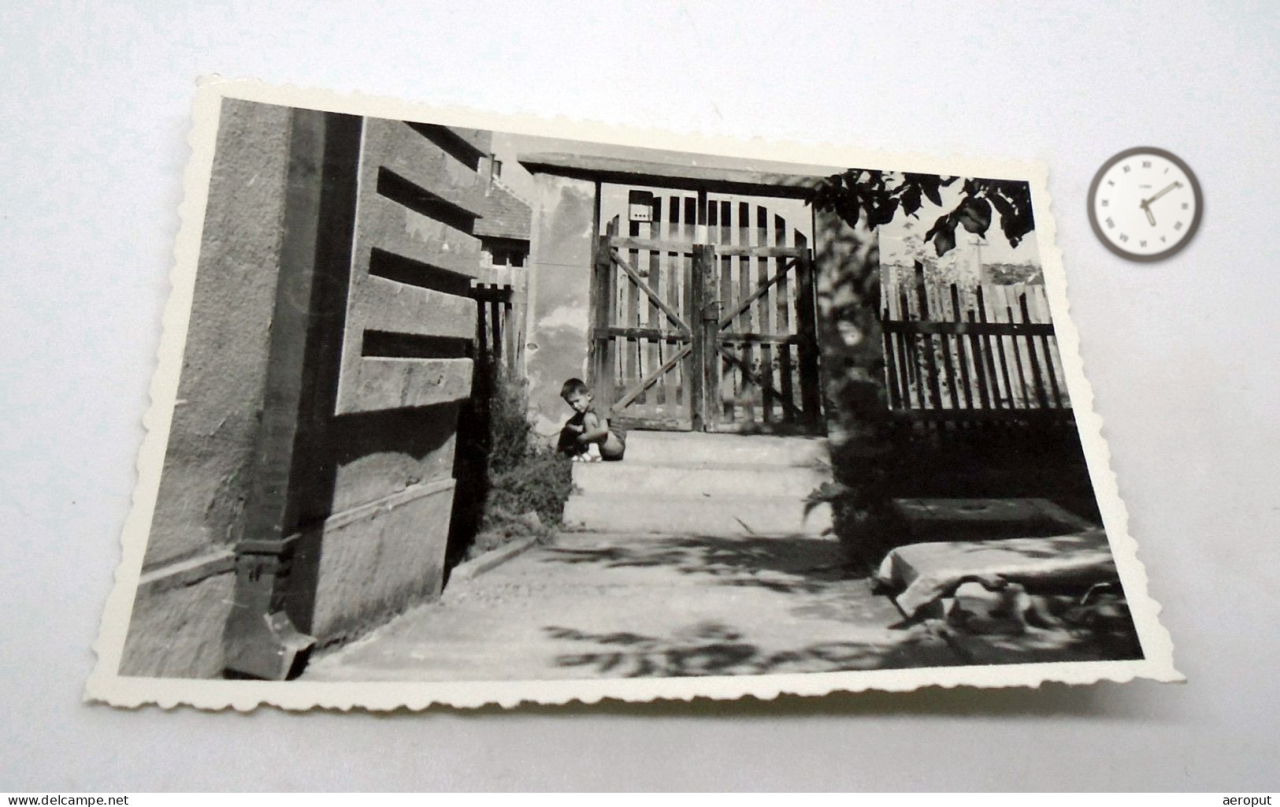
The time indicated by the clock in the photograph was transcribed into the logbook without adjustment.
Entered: 5:09
